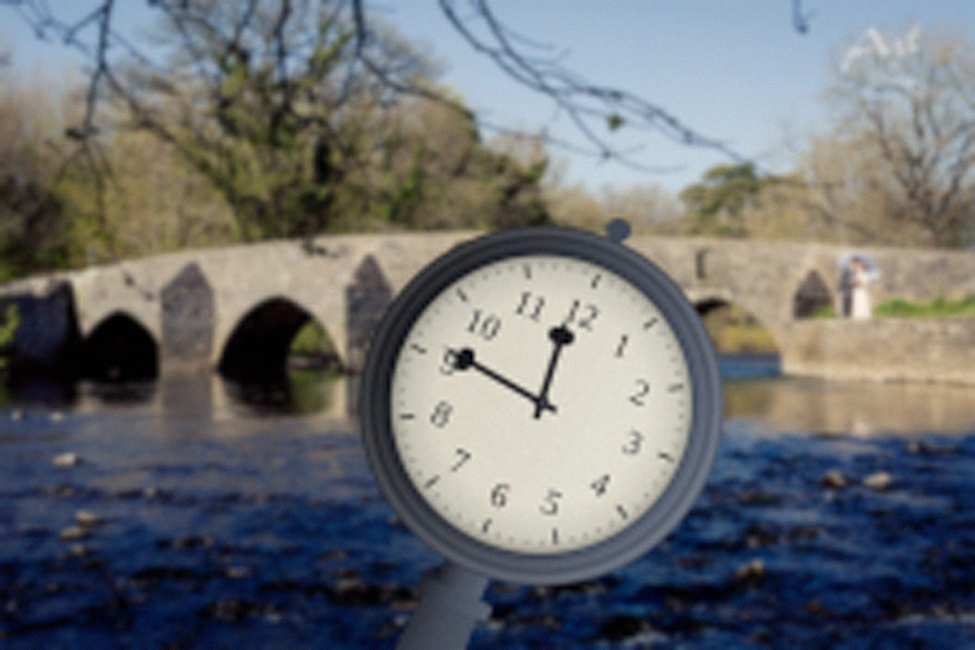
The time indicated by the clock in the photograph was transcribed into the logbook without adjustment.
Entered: 11:46
